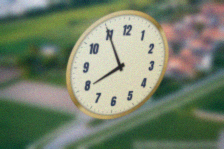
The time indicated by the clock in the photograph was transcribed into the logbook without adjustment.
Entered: 7:55
